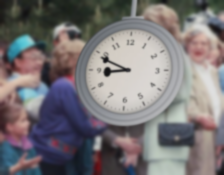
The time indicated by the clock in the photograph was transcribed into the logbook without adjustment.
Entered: 8:49
